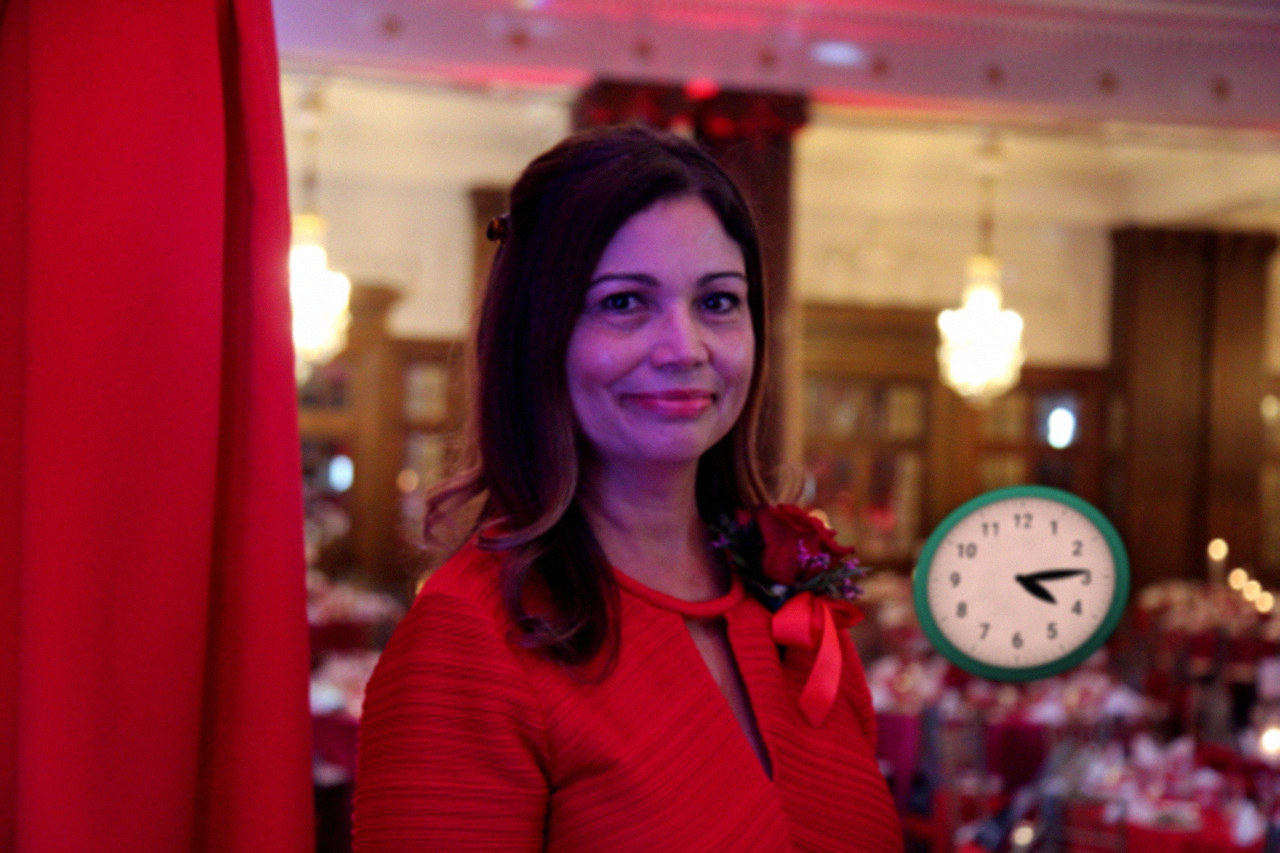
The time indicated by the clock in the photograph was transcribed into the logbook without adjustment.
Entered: 4:14
